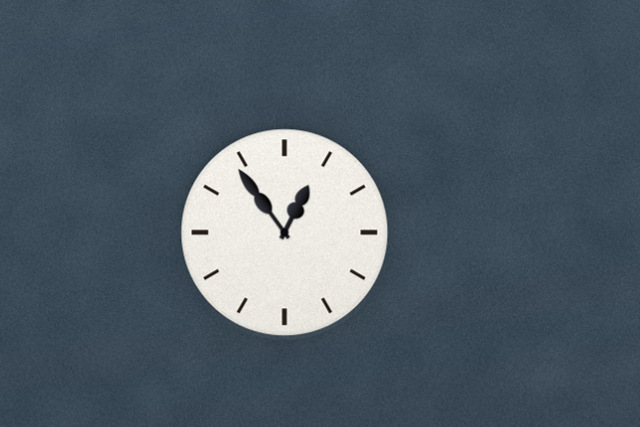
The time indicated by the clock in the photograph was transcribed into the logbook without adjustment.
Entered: 12:54
